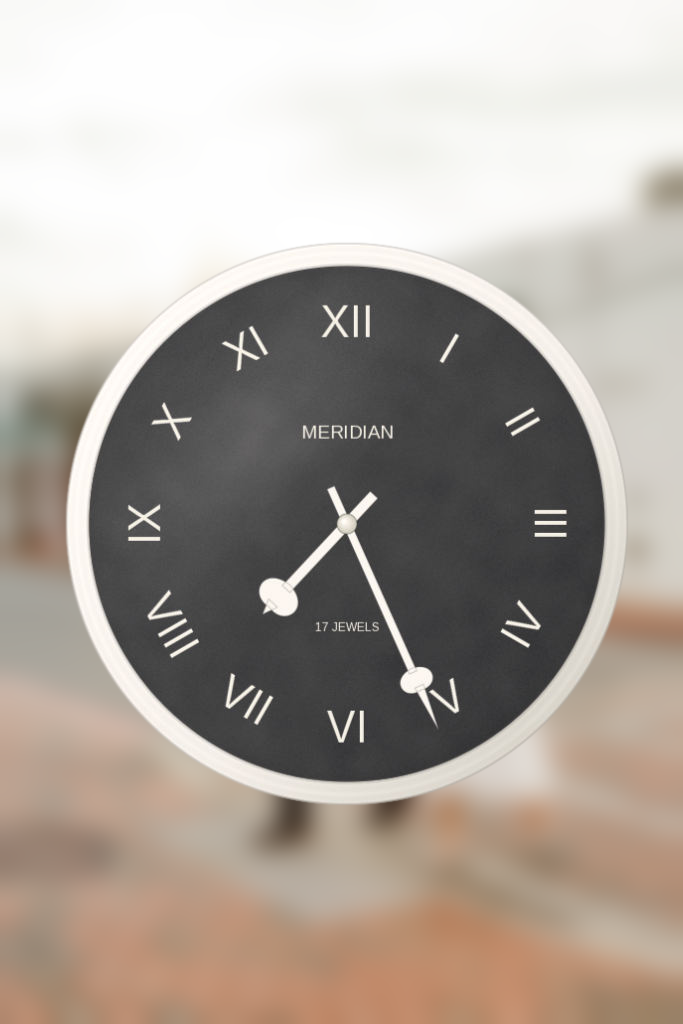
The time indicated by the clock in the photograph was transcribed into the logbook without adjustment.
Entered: 7:26
